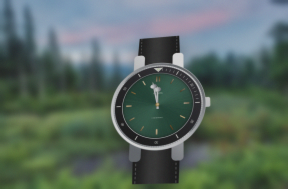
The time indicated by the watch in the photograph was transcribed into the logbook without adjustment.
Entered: 11:58
